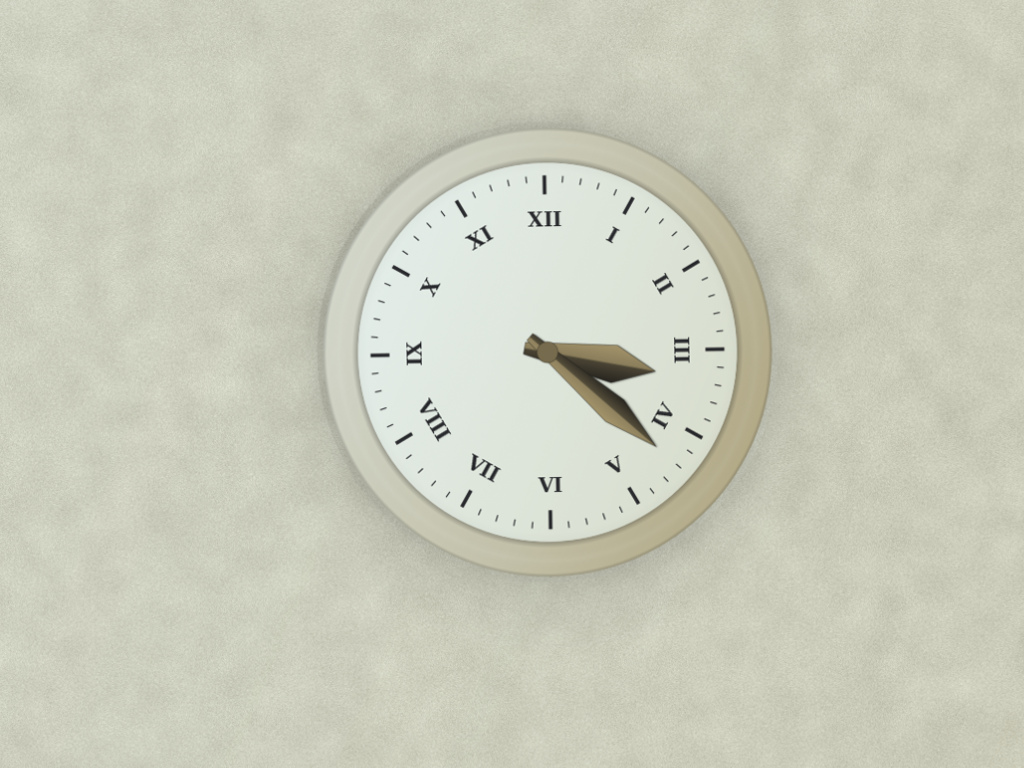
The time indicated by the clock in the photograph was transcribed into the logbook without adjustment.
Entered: 3:22
